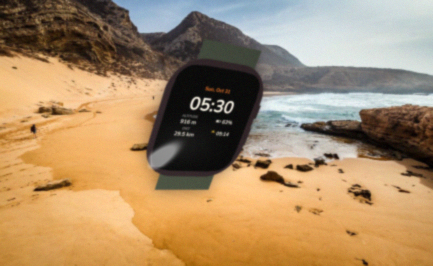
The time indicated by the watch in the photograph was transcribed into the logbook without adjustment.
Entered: 5:30
